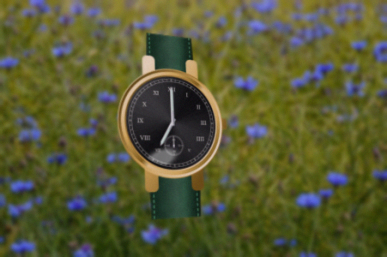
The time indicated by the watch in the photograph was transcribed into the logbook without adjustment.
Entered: 7:00
